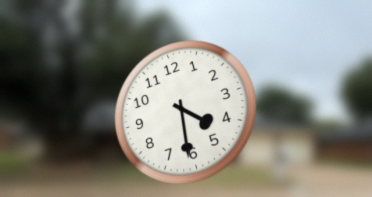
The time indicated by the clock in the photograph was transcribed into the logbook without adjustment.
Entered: 4:31
